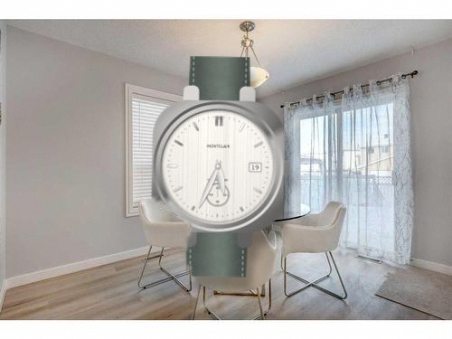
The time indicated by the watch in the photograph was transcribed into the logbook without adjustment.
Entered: 5:34
